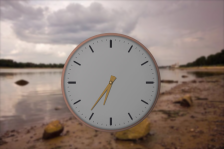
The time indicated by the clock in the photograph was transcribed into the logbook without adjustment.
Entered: 6:36
